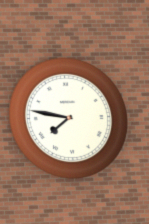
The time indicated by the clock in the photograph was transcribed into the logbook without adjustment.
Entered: 7:47
